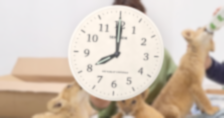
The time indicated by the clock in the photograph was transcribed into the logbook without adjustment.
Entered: 8:00
